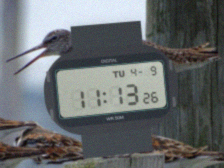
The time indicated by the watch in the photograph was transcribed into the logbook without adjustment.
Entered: 11:13:26
